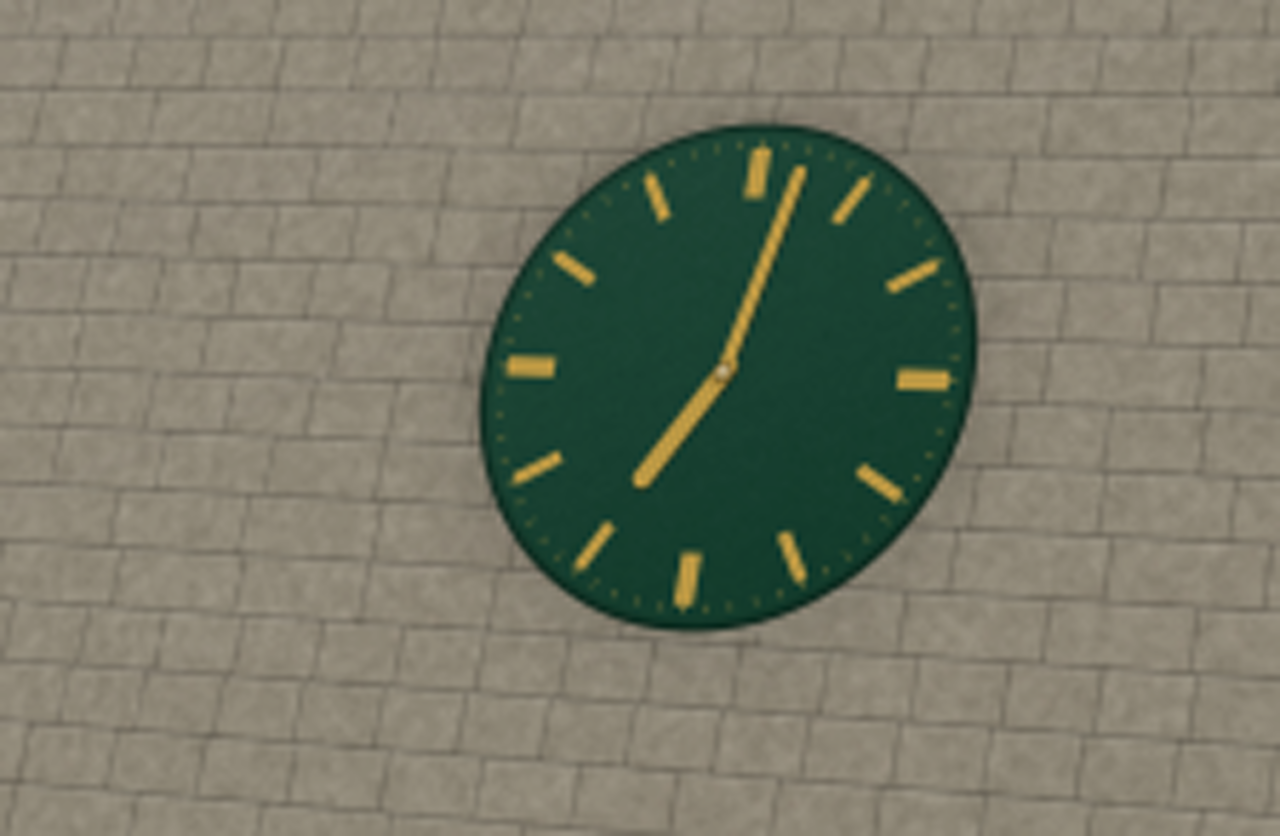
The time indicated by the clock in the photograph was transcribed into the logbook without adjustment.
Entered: 7:02
